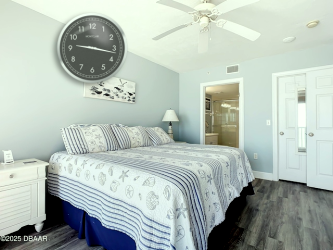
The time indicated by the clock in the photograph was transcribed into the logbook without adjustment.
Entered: 9:17
